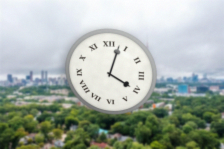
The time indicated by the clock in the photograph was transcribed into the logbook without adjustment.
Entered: 4:03
